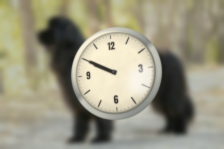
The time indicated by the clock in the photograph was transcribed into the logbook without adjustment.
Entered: 9:50
